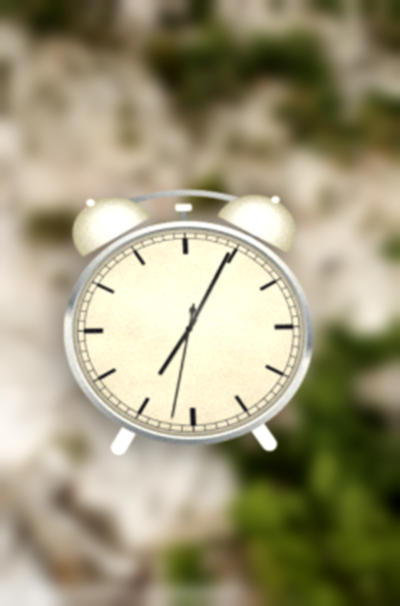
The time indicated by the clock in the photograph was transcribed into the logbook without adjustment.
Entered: 7:04:32
